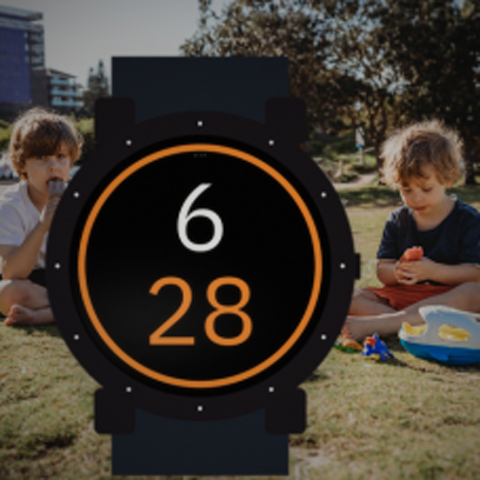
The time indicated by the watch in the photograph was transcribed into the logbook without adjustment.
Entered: 6:28
